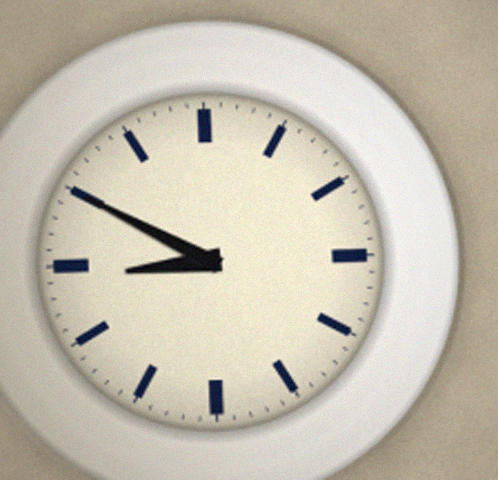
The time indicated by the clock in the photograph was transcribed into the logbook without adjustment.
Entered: 8:50
